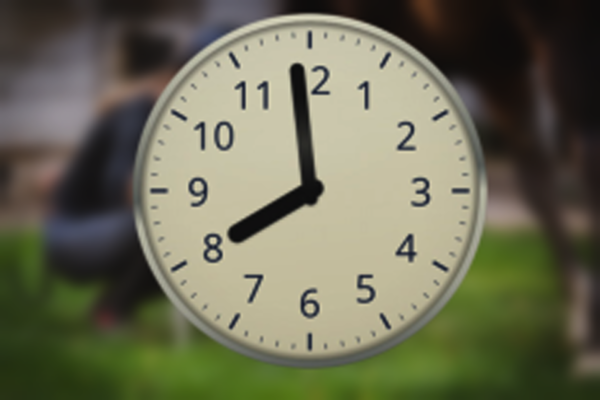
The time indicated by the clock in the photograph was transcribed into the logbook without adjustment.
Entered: 7:59
